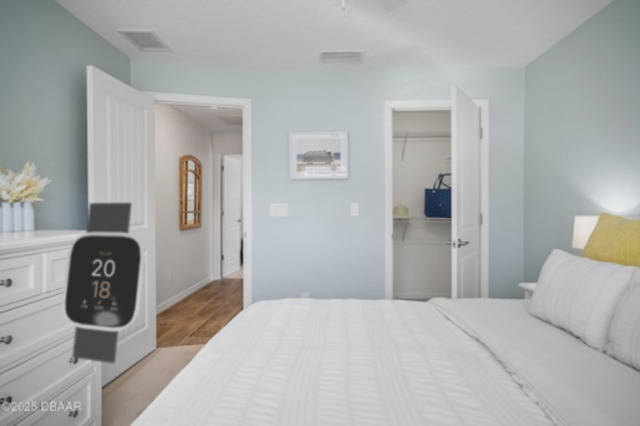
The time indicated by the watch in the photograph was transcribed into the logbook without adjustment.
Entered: 20:18
